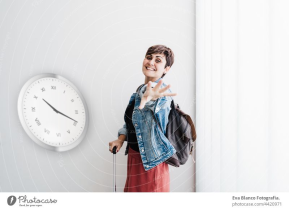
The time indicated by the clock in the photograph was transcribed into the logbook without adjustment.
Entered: 10:19
